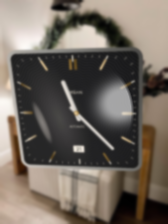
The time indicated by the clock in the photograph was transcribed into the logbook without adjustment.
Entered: 11:23
